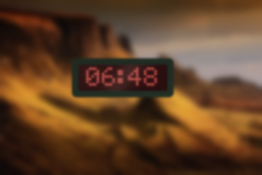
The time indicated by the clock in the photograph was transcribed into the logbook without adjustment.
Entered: 6:48
